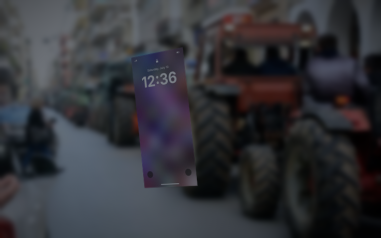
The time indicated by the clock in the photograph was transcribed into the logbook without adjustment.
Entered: 12:36
